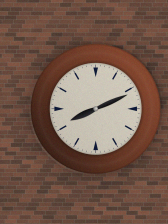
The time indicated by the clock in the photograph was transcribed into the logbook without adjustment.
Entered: 8:11
